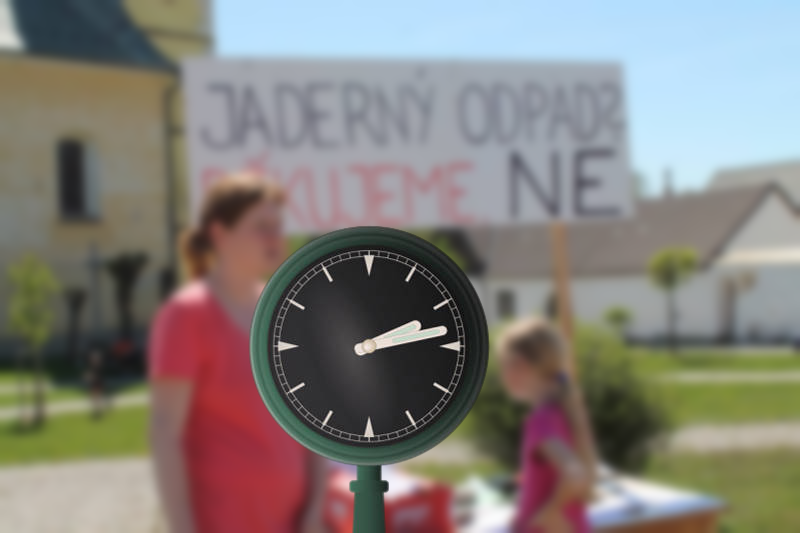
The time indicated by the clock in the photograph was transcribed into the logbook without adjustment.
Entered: 2:13
